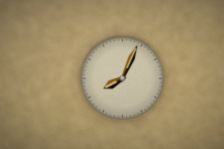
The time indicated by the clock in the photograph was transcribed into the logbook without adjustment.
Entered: 8:04
